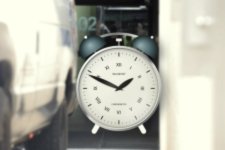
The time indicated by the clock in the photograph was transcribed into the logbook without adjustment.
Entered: 1:49
